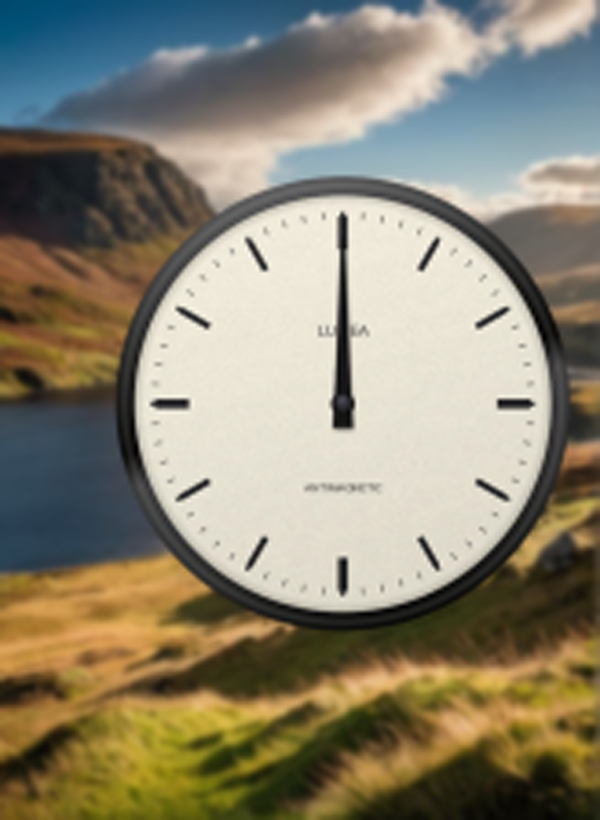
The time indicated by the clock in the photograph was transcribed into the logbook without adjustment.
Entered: 12:00
